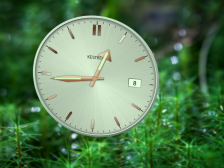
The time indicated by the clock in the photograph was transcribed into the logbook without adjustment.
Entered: 12:44
